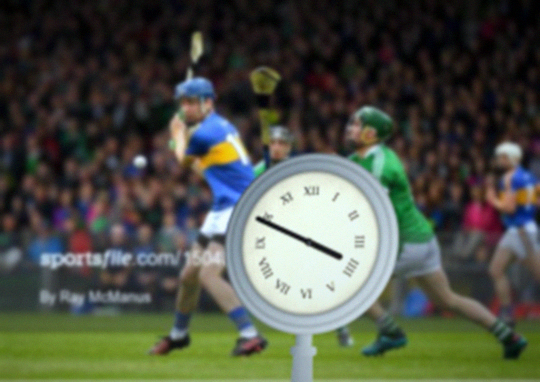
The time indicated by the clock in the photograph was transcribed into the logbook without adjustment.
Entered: 3:49
